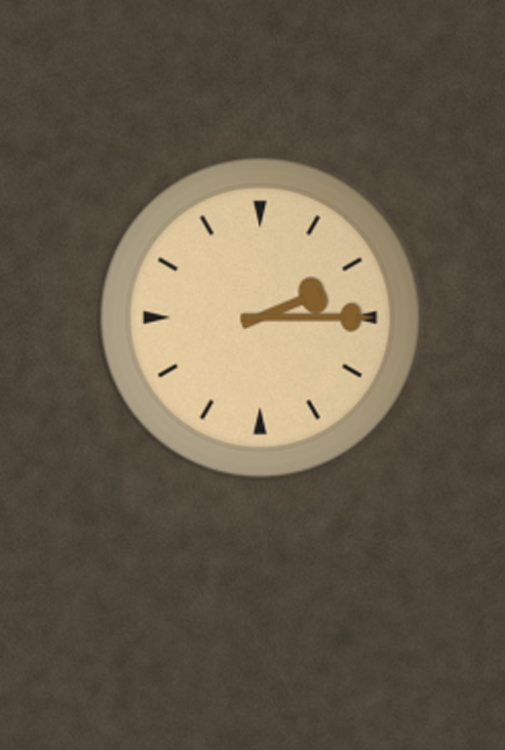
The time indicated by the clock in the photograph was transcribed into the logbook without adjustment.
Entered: 2:15
